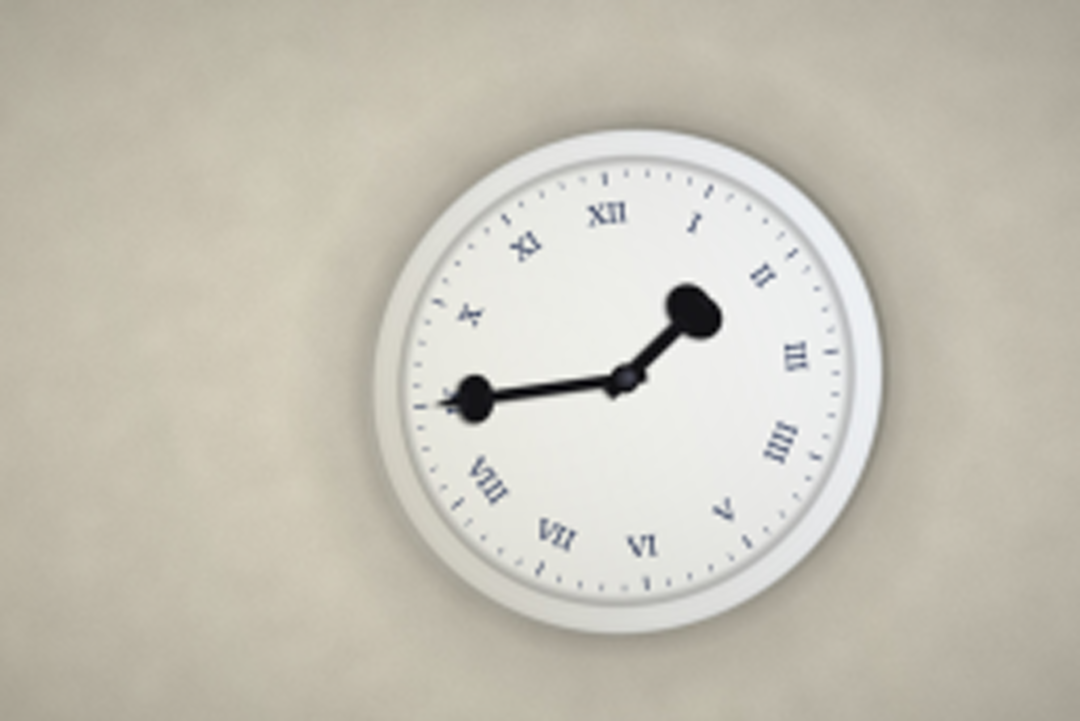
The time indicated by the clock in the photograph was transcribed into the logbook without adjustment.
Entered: 1:45
